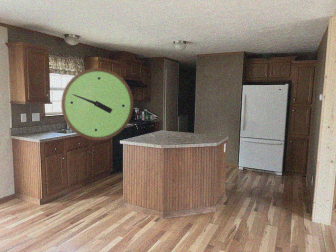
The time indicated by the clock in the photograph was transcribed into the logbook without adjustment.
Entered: 3:48
